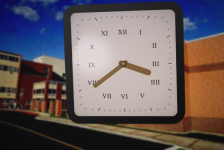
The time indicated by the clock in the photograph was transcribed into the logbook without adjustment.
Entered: 3:39
